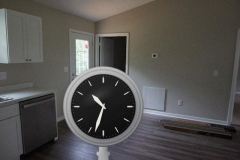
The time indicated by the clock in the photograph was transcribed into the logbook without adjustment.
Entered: 10:33
